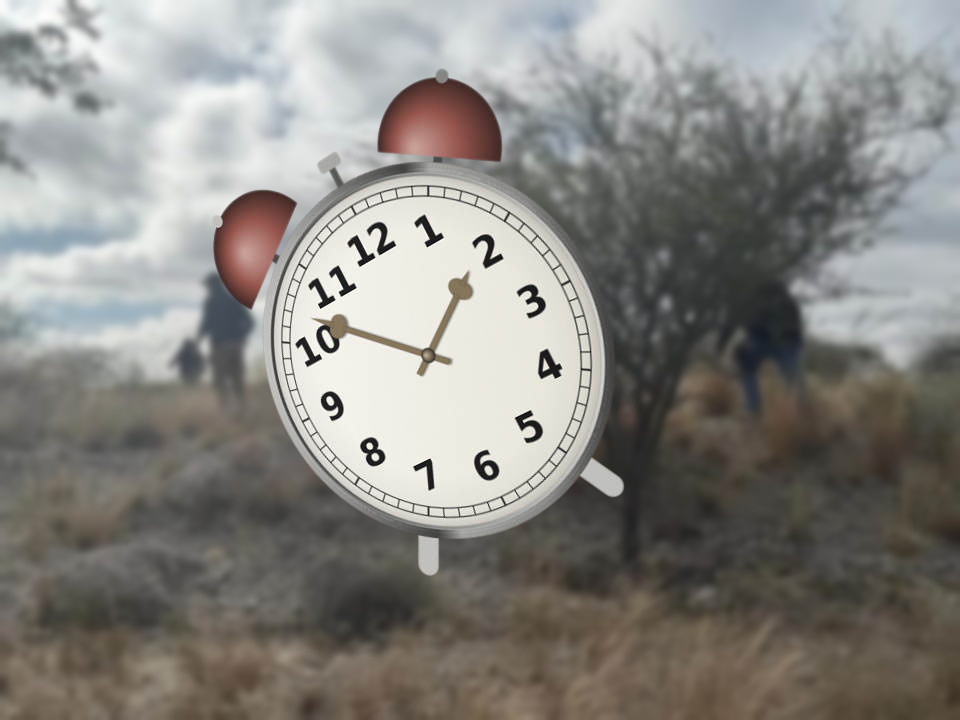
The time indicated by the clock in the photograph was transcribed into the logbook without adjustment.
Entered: 1:52
